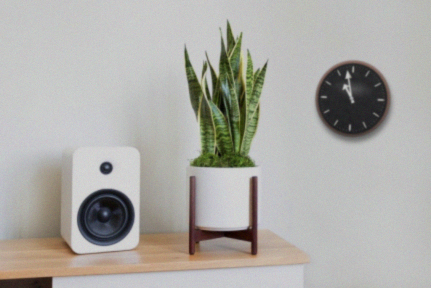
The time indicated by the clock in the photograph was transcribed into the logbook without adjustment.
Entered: 10:58
